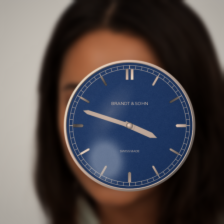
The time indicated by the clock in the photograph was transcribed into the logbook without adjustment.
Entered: 3:48
